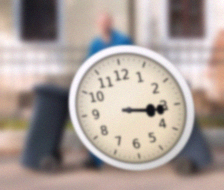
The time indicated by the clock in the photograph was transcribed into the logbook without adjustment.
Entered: 3:16
